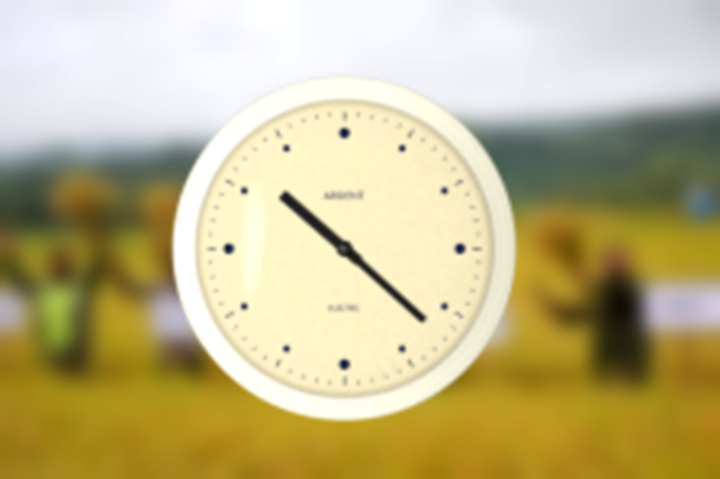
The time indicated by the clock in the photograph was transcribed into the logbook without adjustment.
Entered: 10:22
